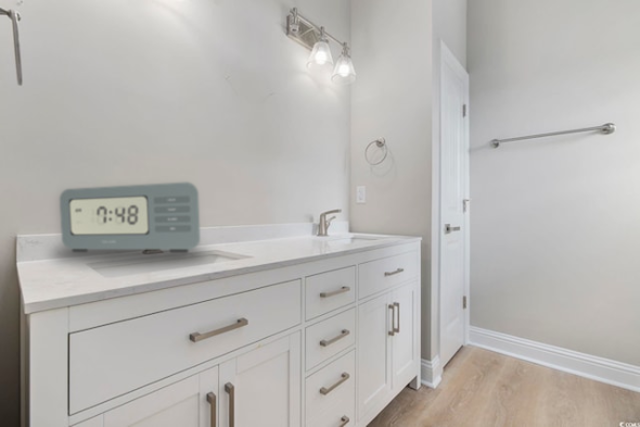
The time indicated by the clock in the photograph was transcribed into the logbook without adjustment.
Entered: 7:48
